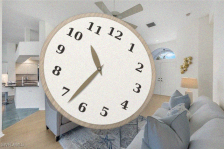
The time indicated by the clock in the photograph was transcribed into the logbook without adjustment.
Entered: 10:33
